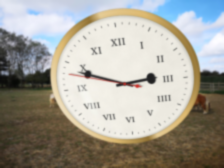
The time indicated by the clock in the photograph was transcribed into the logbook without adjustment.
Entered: 2:48:48
